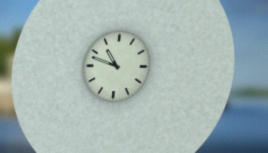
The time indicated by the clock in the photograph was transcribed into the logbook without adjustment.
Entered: 10:48
